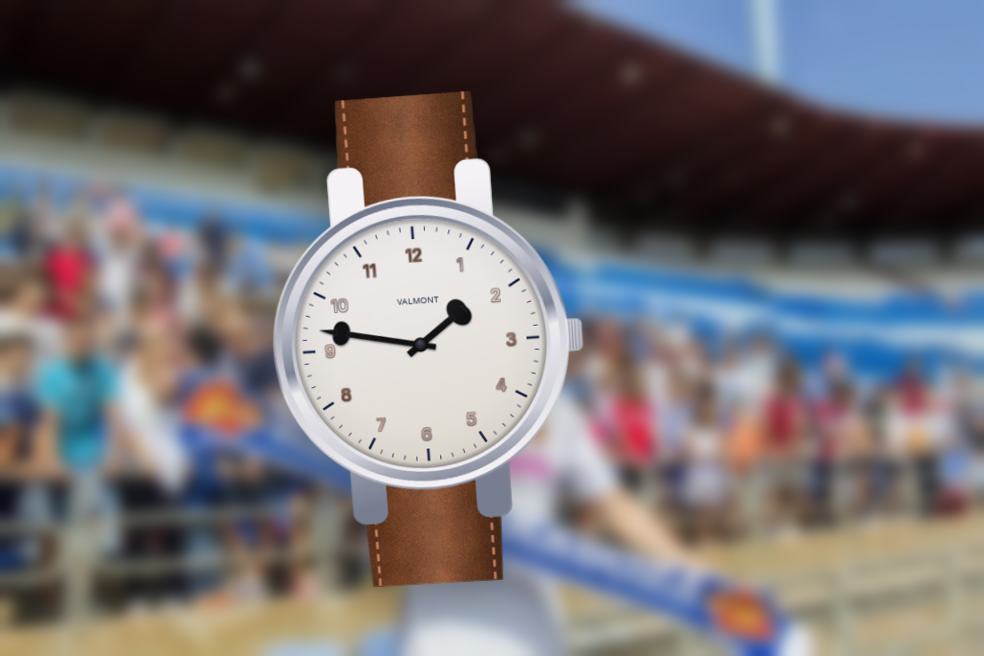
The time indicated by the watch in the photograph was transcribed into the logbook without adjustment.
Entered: 1:47
